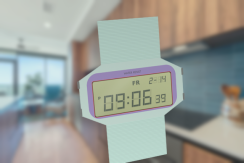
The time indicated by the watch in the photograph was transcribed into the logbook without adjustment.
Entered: 9:06:39
